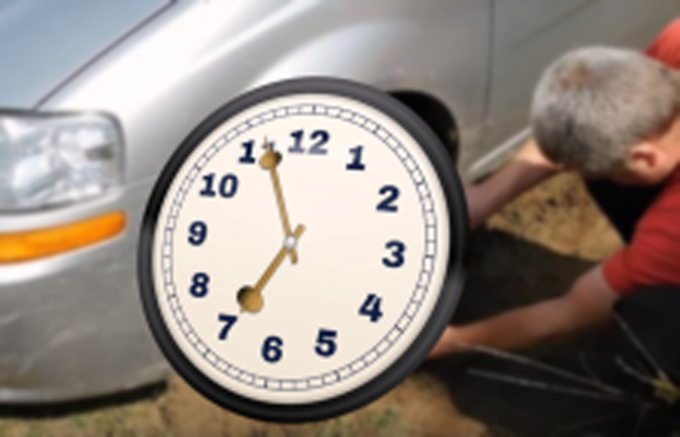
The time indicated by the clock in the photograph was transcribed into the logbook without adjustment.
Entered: 6:56
